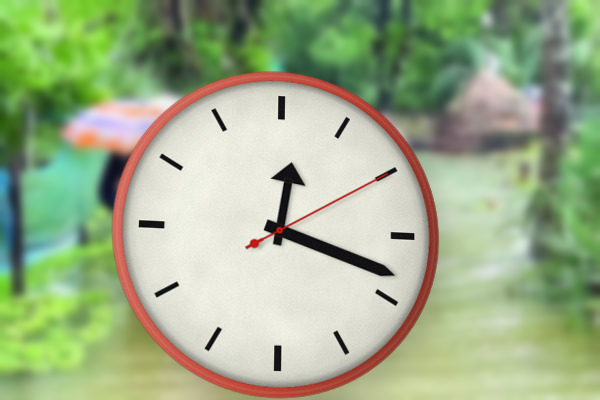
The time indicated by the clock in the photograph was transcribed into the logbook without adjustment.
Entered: 12:18:10
